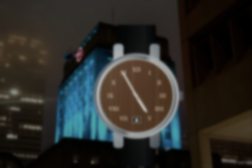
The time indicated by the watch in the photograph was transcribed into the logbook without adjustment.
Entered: 4:55
